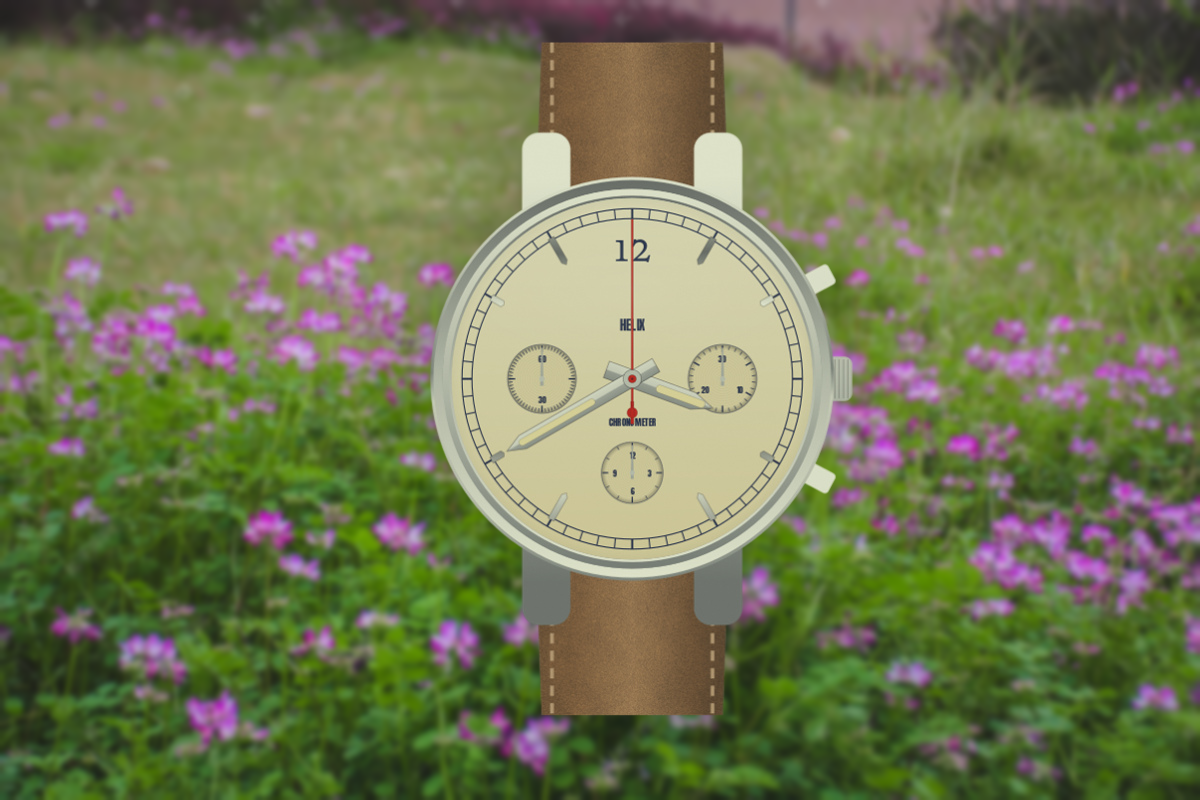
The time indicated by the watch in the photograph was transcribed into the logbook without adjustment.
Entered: 3:40:00
